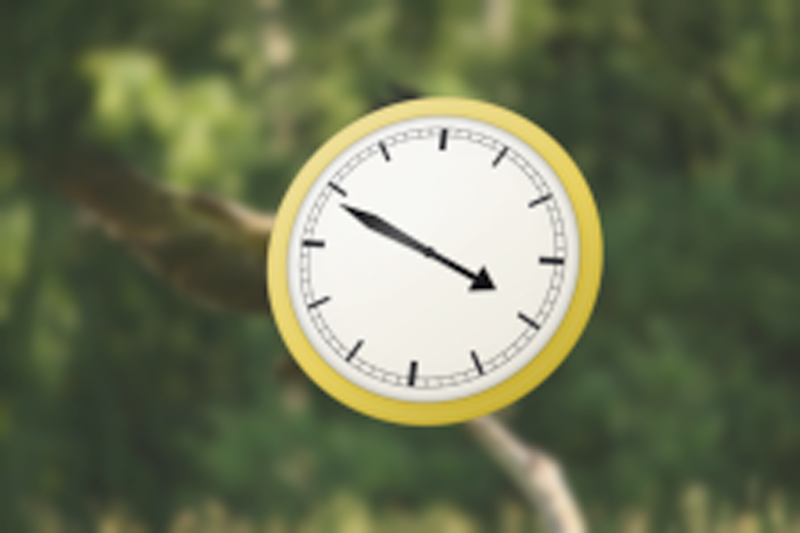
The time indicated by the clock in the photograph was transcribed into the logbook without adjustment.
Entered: 3:49
